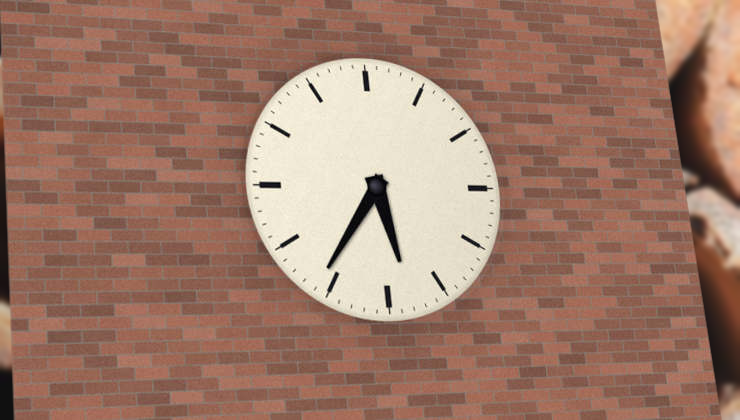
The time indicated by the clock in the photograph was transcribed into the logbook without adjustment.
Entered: 5:36
